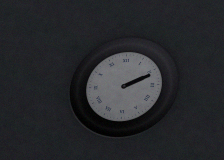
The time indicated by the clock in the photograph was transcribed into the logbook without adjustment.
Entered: 2:11
